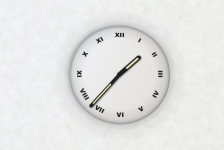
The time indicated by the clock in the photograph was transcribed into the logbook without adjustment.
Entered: 1:37
